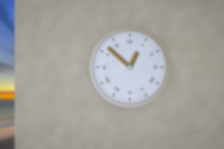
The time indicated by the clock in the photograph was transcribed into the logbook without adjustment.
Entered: 12:52
